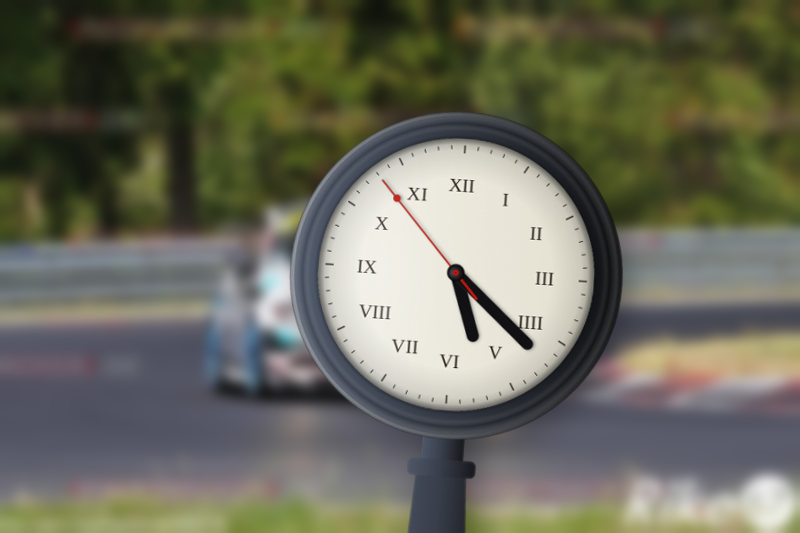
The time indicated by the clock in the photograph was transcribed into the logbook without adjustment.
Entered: 5:21:53
